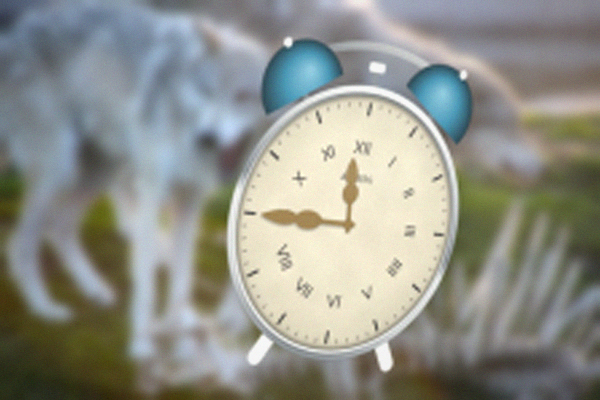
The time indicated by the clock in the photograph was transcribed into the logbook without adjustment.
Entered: 11:45
